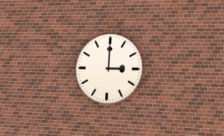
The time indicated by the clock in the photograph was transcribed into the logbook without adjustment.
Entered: 3:00
